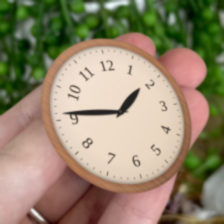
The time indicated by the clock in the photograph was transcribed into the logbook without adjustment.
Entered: 1:46
